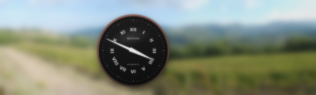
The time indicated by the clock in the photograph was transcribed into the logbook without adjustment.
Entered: 3:49
